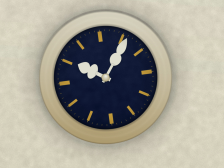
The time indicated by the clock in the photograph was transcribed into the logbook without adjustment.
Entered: 10:06
